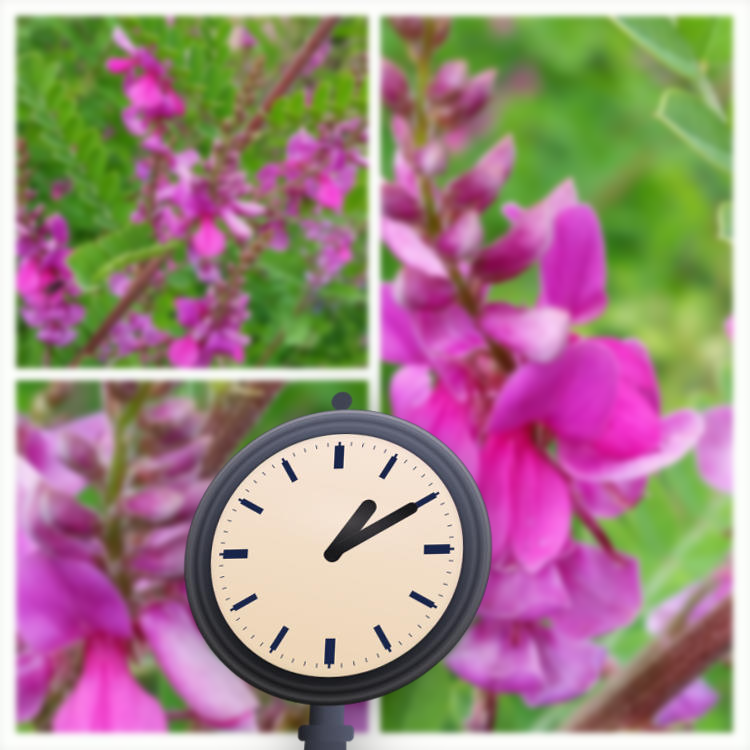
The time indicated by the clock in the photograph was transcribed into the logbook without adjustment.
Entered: 1:10
